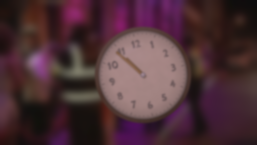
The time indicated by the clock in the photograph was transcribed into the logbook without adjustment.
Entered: 10:54
